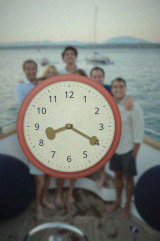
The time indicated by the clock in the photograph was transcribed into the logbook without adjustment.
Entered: 8:20
